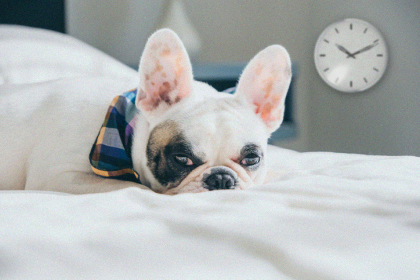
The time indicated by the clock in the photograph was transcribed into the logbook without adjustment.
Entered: 10:11
